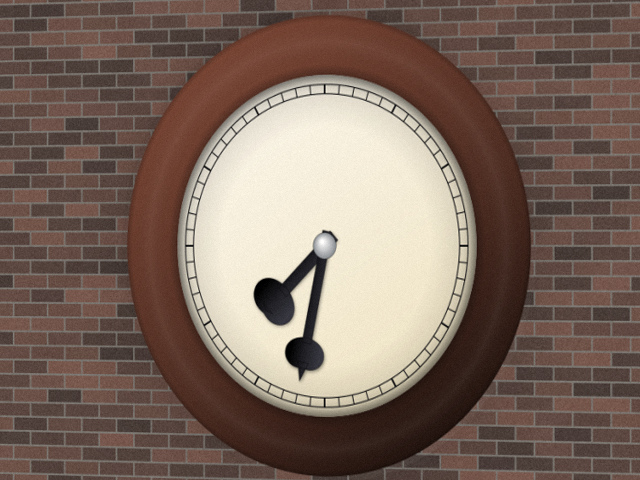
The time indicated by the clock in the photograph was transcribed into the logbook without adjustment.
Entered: 7:32
